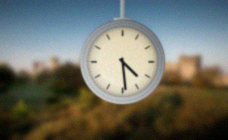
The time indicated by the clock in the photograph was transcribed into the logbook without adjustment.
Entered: 4:29
